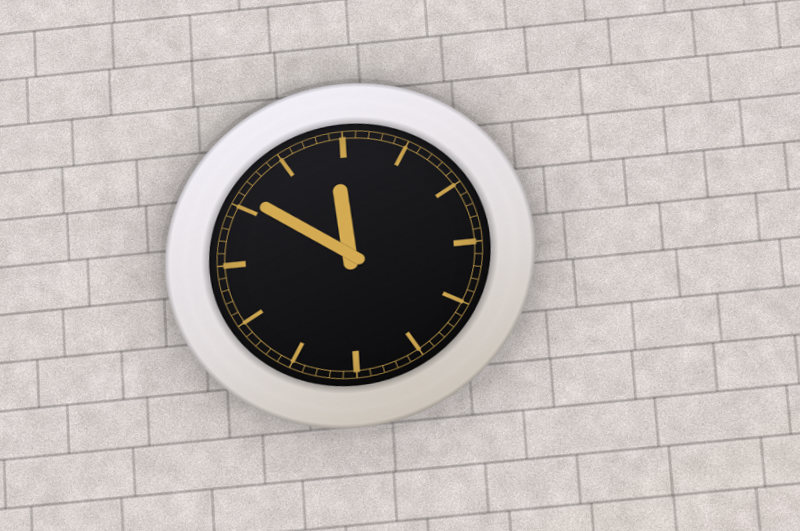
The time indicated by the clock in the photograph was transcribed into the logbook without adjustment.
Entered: 11:51
